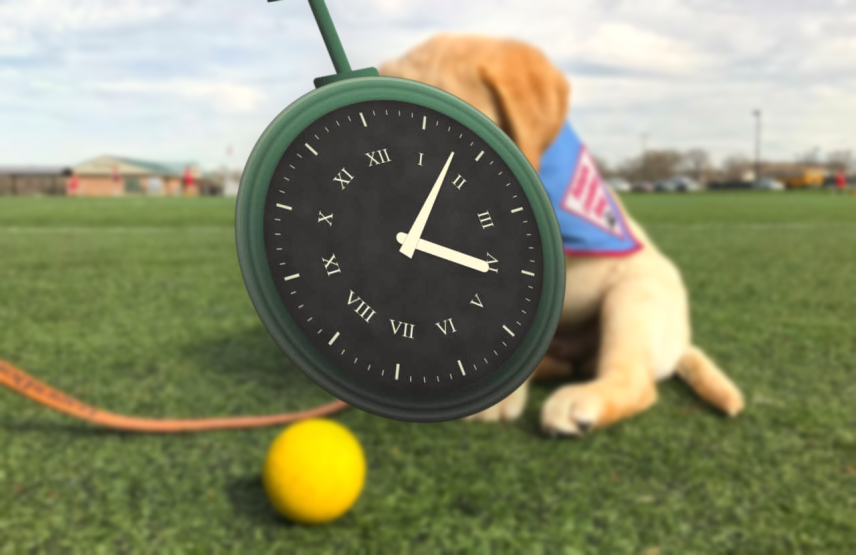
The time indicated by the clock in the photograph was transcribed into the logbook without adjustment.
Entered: 4:08
